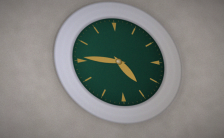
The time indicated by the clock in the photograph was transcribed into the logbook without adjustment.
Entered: 4:46
